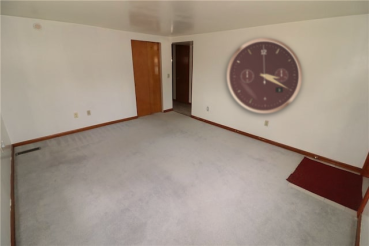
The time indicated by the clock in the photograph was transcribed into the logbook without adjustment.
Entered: 3:20
